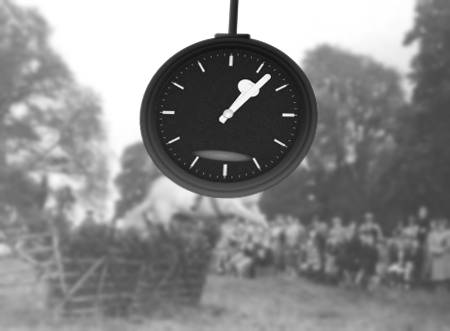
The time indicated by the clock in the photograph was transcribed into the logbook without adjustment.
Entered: 1:07
